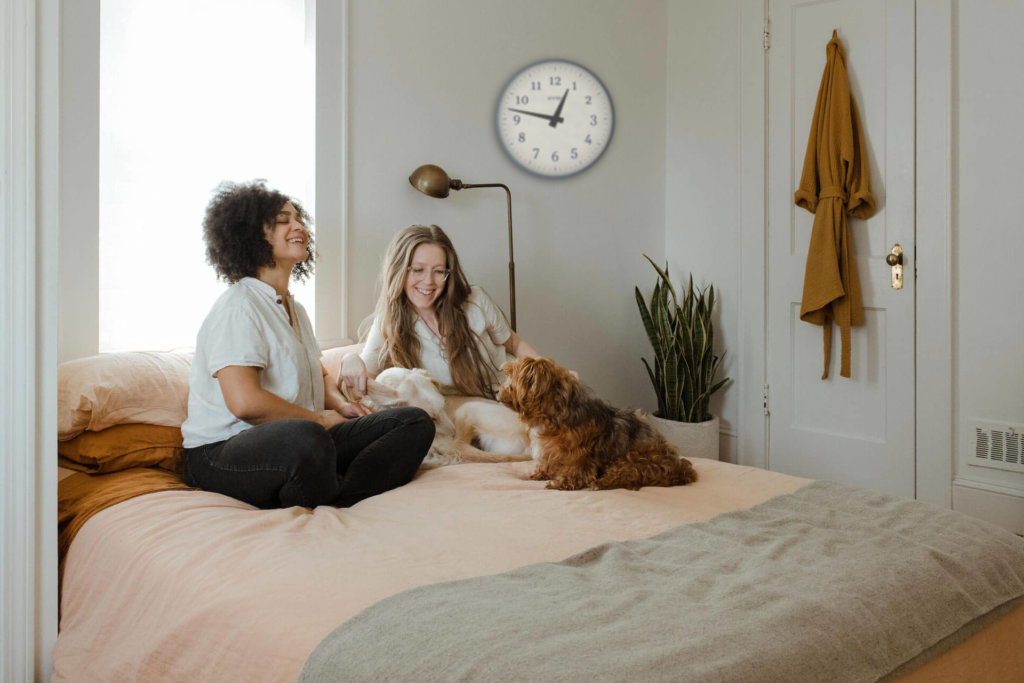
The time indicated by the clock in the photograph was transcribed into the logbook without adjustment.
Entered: 12:47
